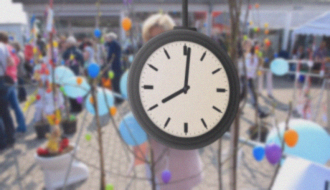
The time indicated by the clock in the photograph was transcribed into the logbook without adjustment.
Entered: 8:01
